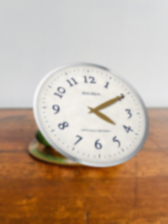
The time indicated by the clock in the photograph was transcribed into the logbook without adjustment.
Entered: 4:10
